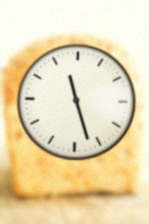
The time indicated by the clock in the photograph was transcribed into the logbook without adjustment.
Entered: 11:27
